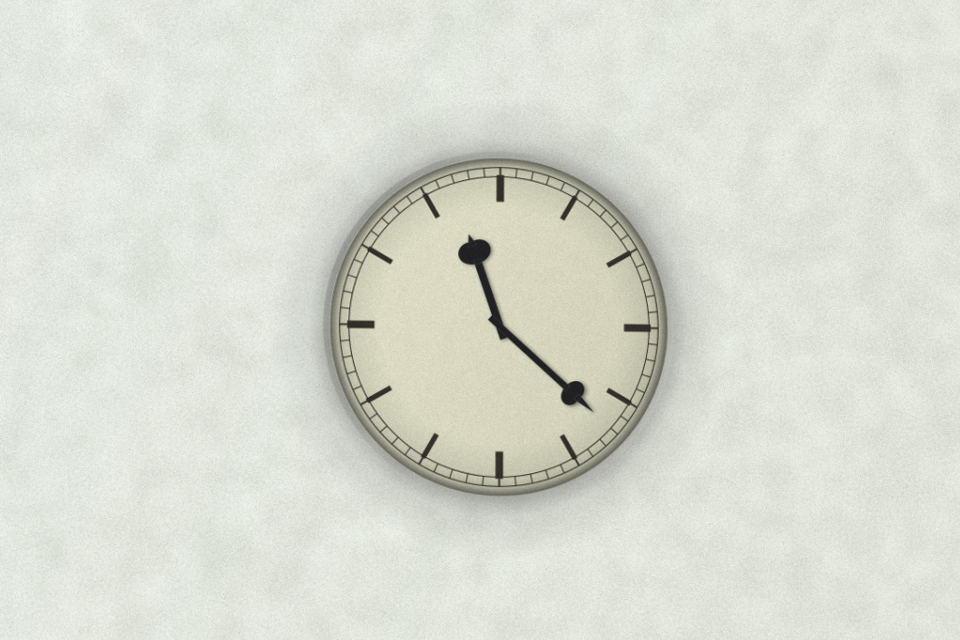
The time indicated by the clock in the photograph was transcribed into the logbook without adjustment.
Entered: 11:22
